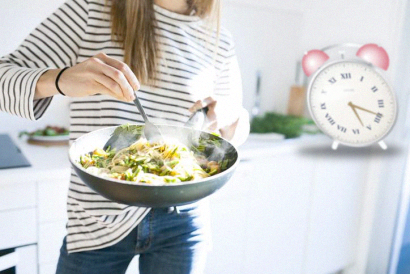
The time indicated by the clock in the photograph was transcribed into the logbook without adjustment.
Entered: 5:19
